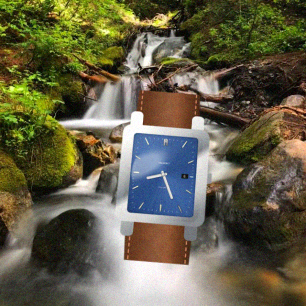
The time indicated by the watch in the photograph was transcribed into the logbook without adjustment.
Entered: 8:26
